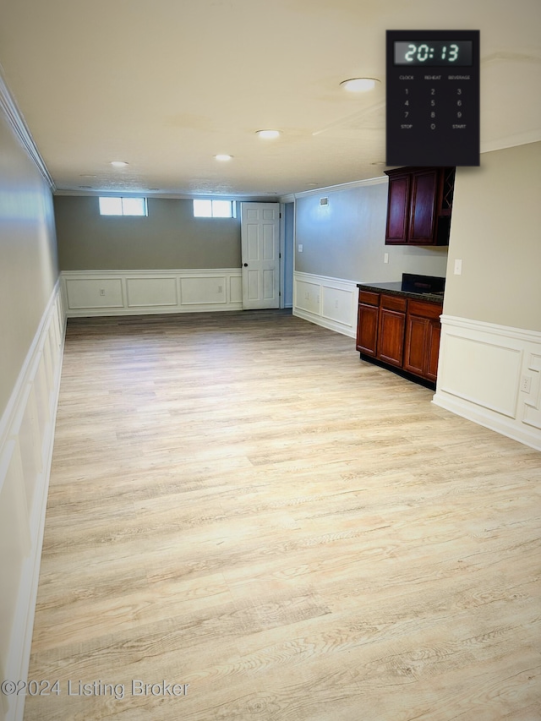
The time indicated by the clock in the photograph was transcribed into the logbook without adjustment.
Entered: 20:13
